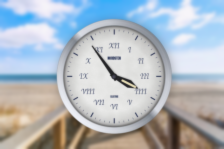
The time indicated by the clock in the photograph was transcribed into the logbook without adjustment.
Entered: 3:54
